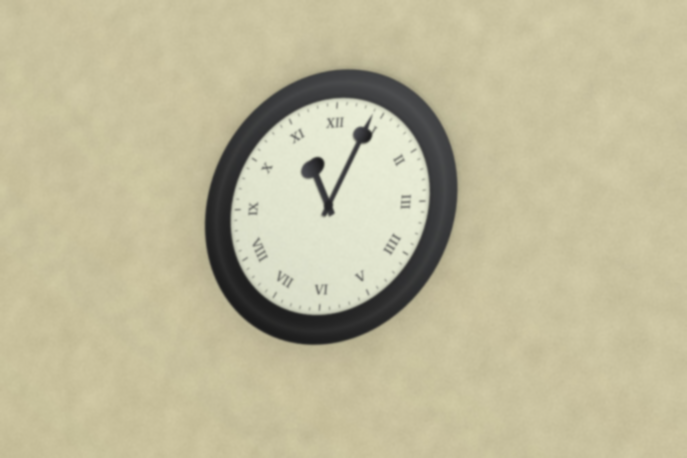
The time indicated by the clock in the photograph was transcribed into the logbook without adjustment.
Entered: 11:04
